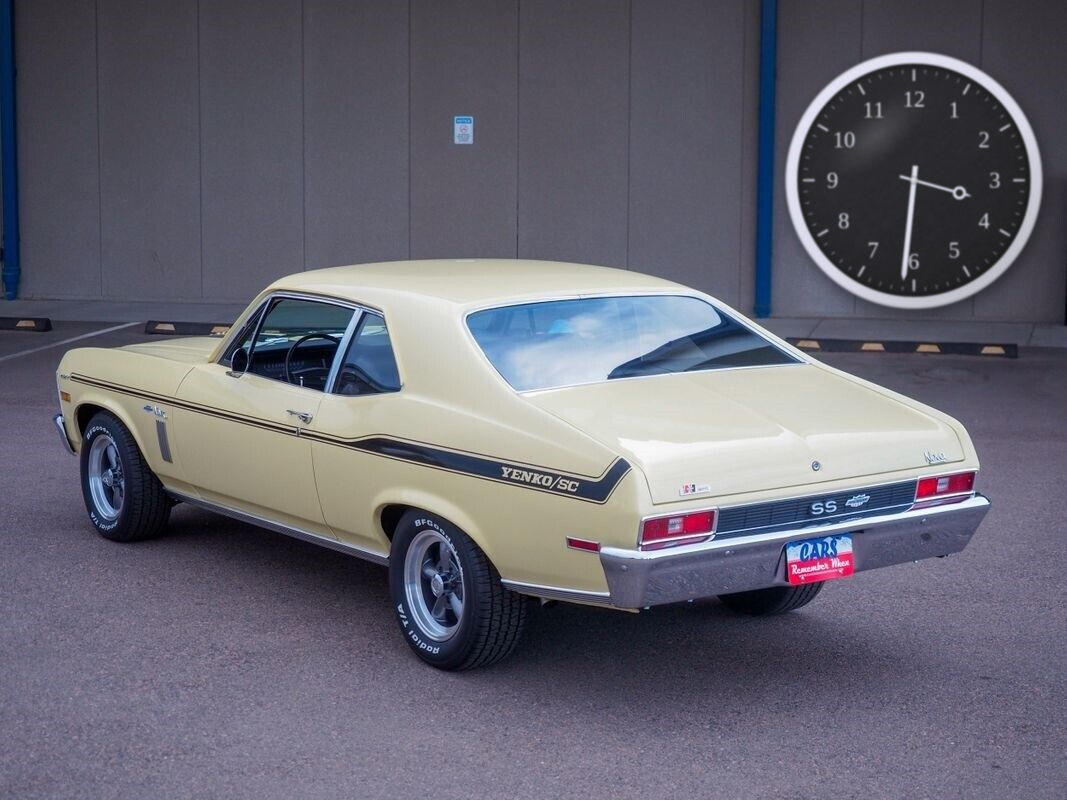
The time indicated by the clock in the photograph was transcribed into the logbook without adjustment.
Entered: 3:31
